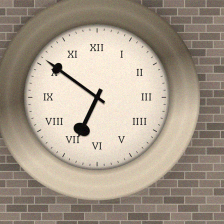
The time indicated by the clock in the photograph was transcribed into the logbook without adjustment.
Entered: 6:51
